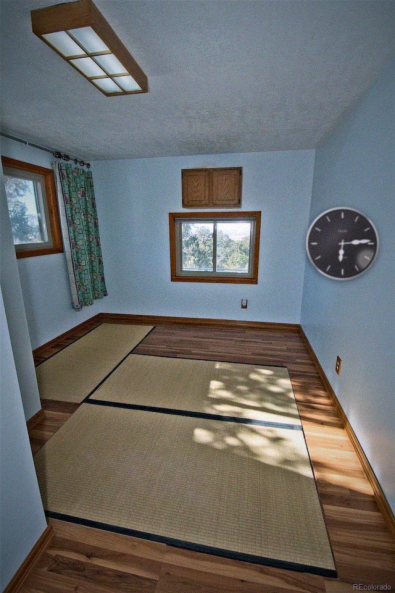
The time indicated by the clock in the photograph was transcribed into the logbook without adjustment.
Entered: 6:14
